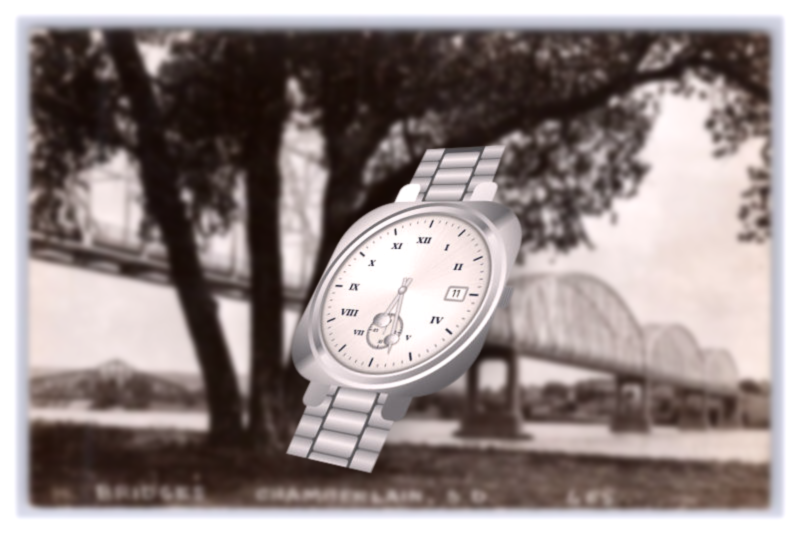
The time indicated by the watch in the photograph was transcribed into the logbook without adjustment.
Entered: 6:28
